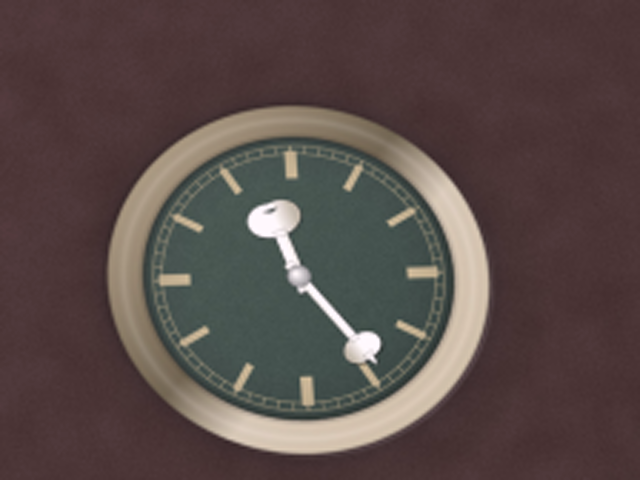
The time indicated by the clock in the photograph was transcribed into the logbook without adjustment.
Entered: 11:24
